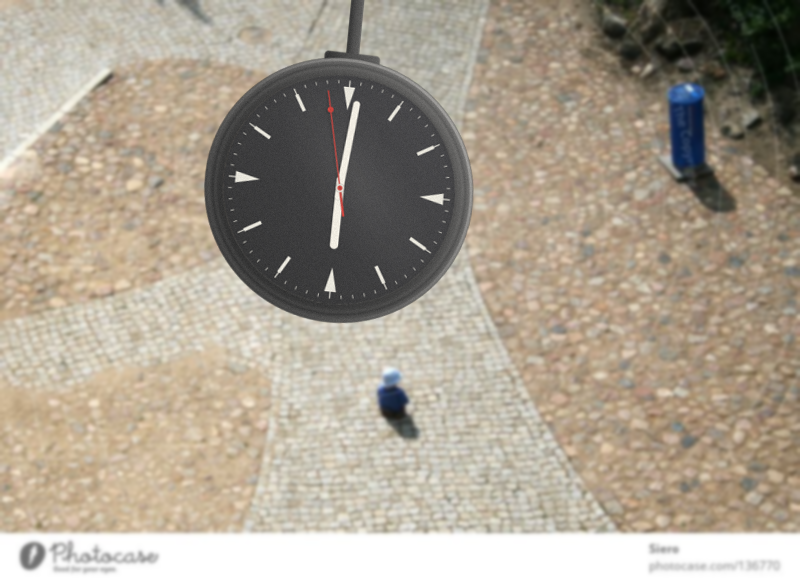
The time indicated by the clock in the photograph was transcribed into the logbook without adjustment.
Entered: 6:00:58
